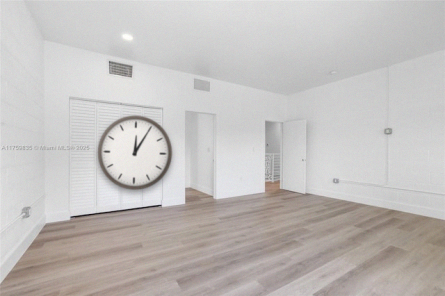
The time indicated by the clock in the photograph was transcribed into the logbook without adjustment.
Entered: 12:05
